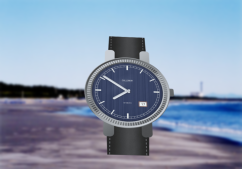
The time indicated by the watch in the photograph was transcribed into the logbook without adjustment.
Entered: 7:51
